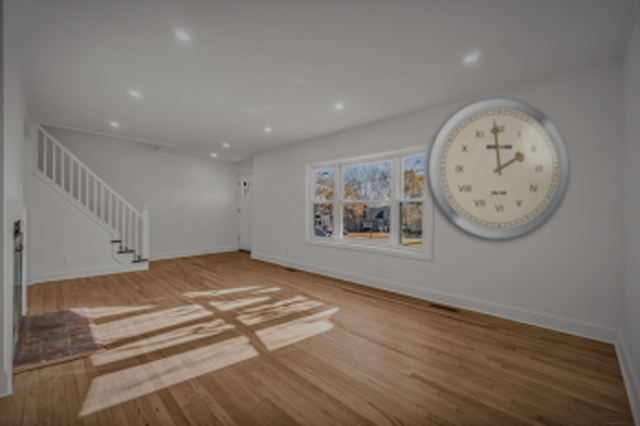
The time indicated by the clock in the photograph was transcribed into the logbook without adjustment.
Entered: 1:59
